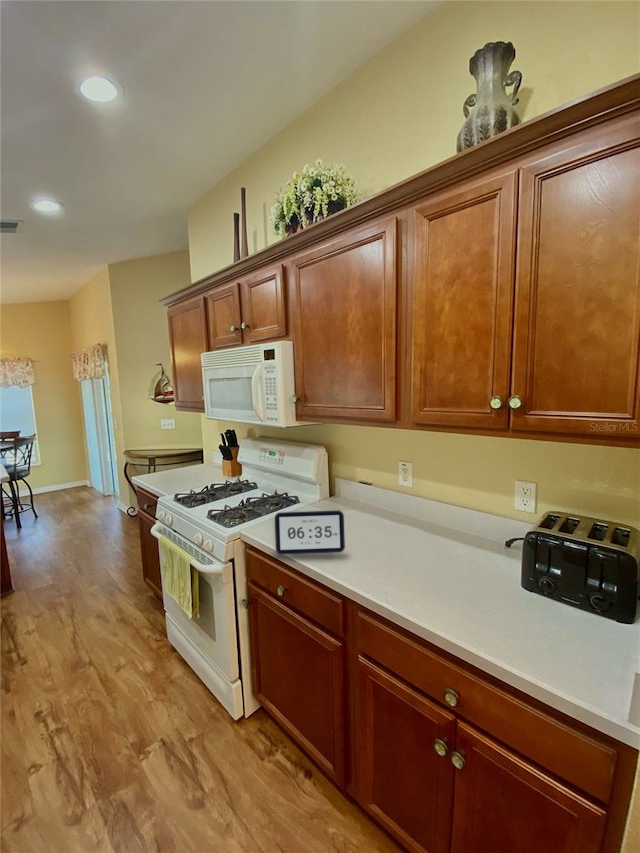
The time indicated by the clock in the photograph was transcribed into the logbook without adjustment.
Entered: 6:35
